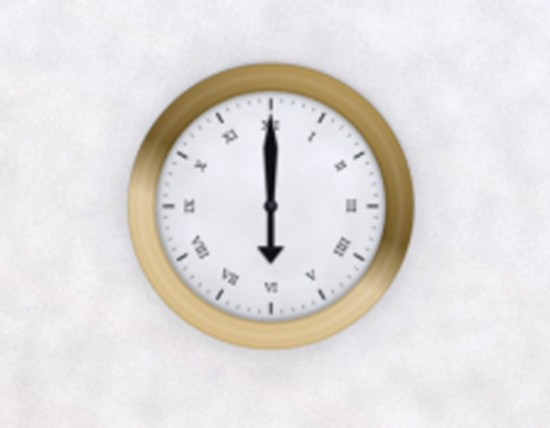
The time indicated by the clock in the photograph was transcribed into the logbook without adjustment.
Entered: 6:00
